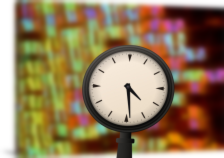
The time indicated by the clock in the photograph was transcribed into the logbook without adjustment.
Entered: 4:29
